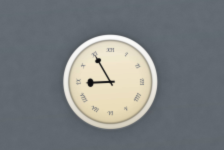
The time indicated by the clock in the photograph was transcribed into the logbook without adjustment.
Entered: 8:55
